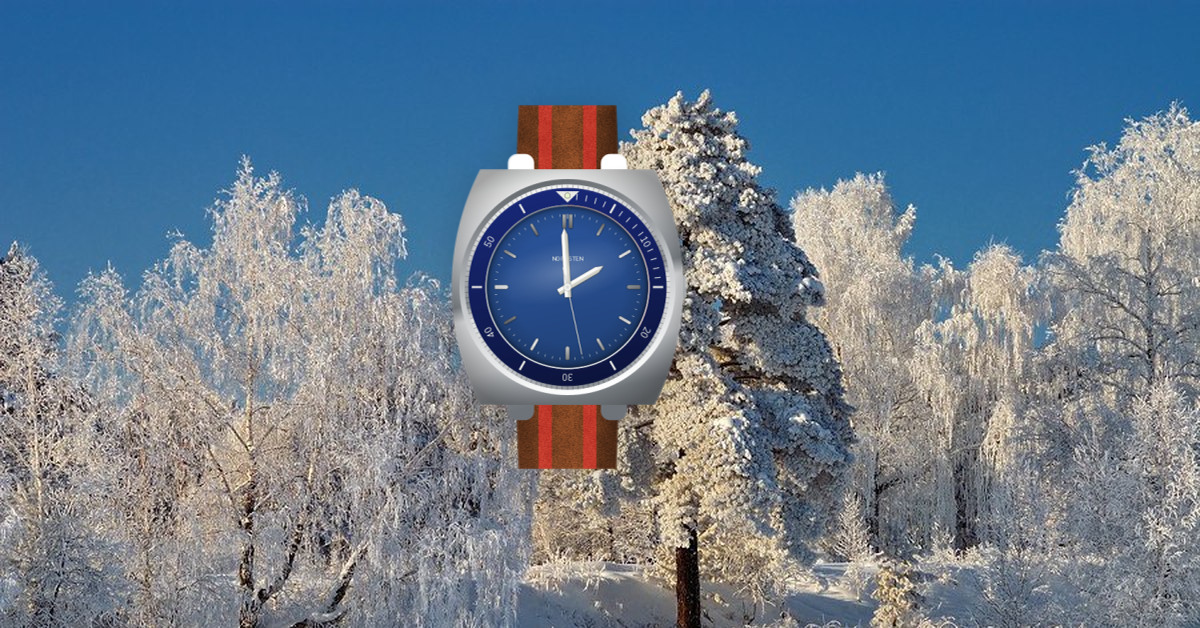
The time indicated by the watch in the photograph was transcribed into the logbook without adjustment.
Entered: 1:59:28
